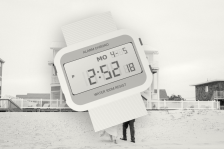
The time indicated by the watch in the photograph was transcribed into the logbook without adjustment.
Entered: 2:52:18
